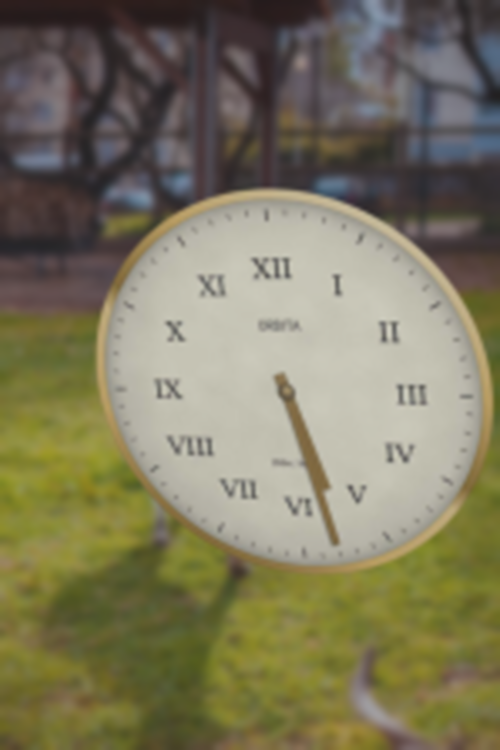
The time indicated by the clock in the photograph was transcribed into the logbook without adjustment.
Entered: 5:28
